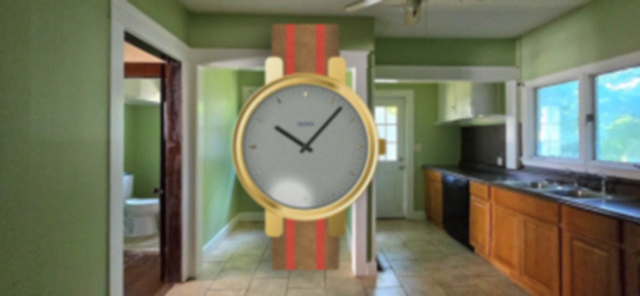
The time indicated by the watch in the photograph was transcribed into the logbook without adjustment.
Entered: 10:07
